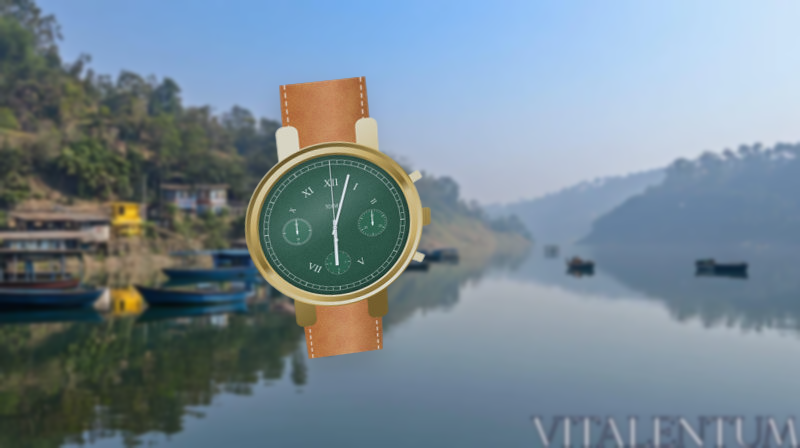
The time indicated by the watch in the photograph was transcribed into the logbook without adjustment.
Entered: 6:03
